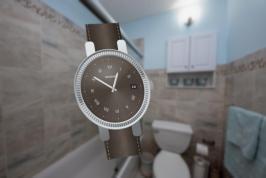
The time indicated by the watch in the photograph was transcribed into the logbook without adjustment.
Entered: 12:51
